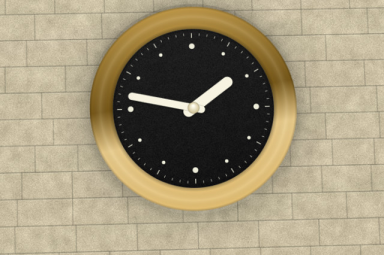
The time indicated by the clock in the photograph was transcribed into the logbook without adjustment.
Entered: 1:47
